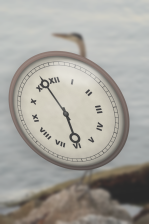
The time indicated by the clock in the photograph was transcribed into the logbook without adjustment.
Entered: 5:57
